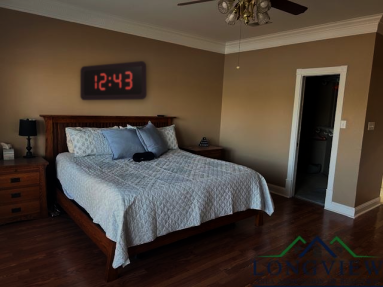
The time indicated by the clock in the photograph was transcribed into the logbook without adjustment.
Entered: 12:43
